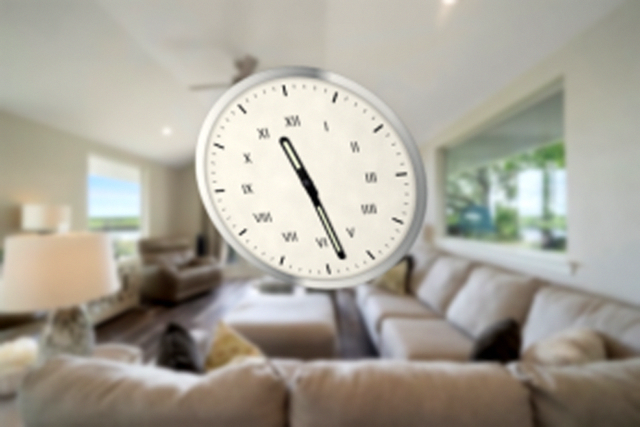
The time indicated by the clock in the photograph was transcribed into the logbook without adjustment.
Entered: 11:28
